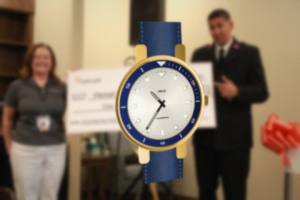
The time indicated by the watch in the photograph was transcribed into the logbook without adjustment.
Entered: 10:36
